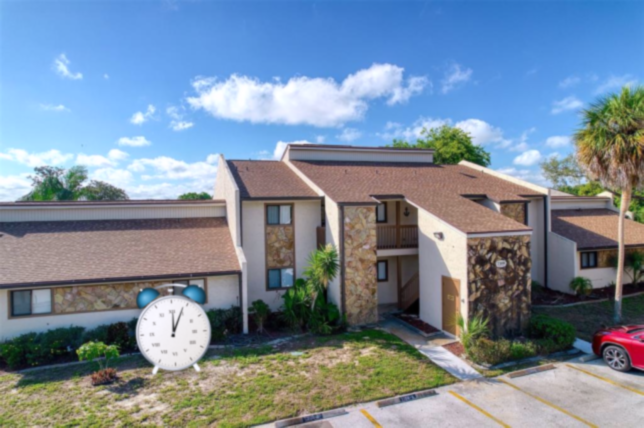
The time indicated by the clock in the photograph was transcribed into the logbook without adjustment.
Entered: 12:04
